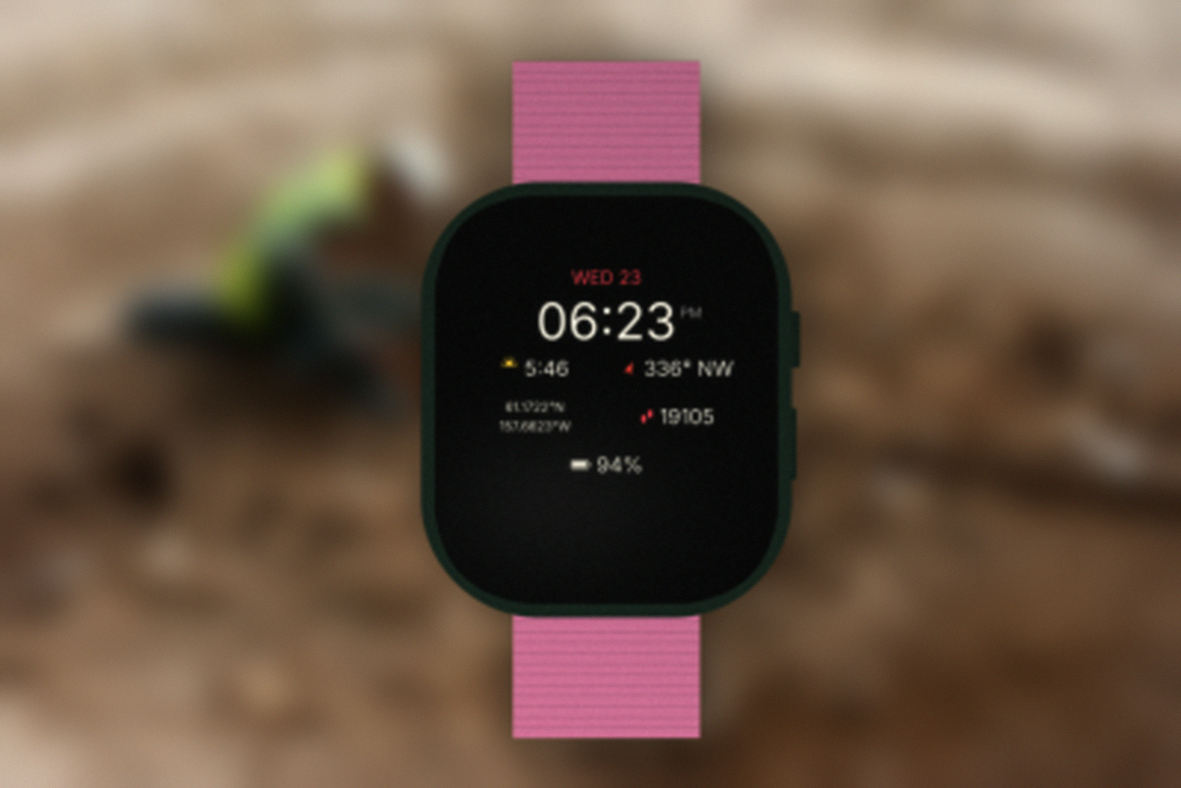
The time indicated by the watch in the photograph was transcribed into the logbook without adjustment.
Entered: 6:23
